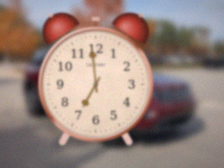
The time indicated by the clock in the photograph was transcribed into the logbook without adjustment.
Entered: 6:59
